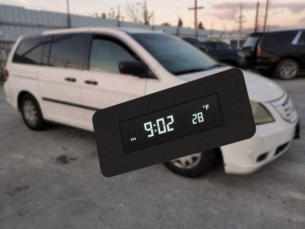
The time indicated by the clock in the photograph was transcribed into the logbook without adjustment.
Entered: 9:02
